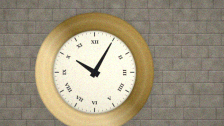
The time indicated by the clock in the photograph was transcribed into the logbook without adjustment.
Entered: 10:05
